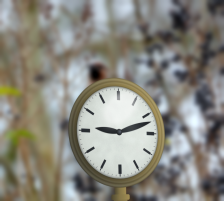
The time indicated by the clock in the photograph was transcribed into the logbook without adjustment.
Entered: 9:12
